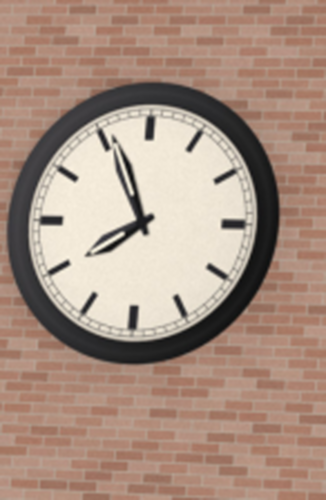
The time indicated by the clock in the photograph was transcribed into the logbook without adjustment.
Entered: 7:56
